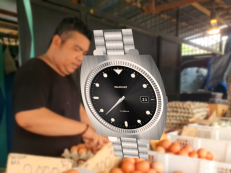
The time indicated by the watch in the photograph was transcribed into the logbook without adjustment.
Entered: 7:38
